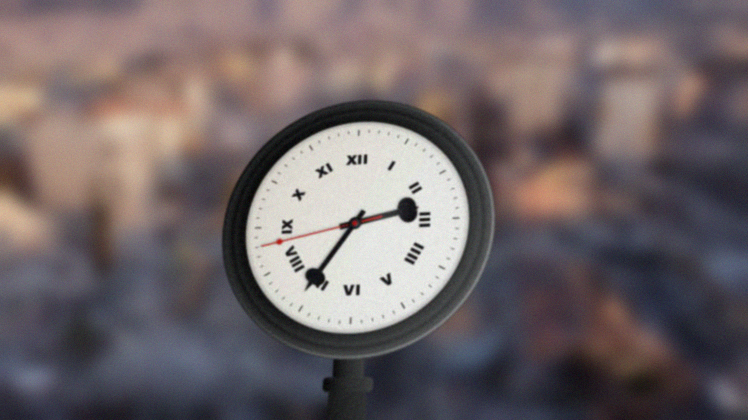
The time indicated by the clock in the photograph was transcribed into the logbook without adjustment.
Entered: 2:35:43
